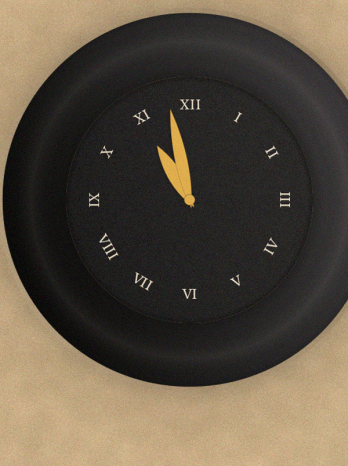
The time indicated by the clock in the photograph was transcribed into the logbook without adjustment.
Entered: 10:58
